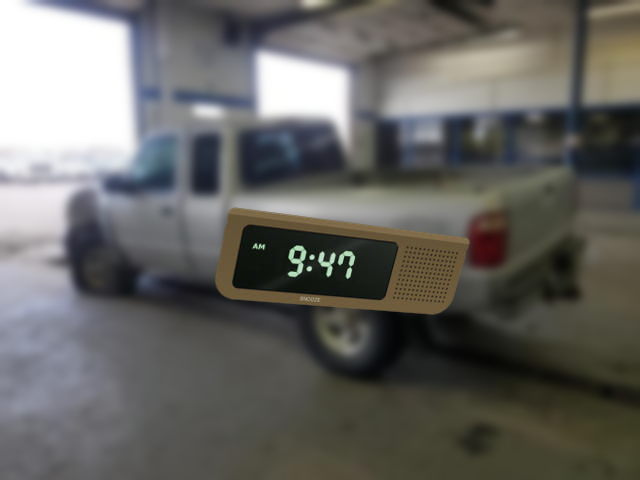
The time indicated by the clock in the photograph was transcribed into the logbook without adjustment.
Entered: 9:47
